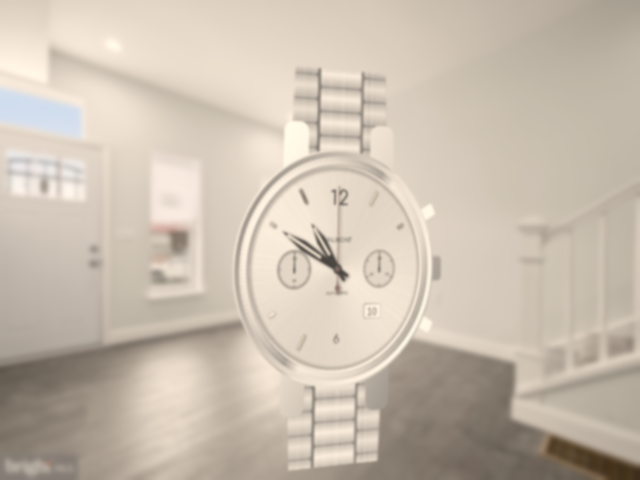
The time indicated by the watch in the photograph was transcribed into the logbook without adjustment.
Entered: 10:50
